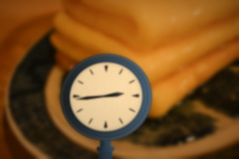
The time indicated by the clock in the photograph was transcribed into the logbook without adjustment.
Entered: 2:44
